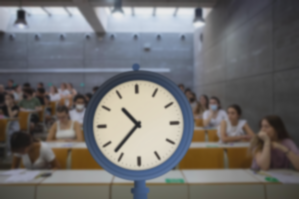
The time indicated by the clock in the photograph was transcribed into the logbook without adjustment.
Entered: 10:37
